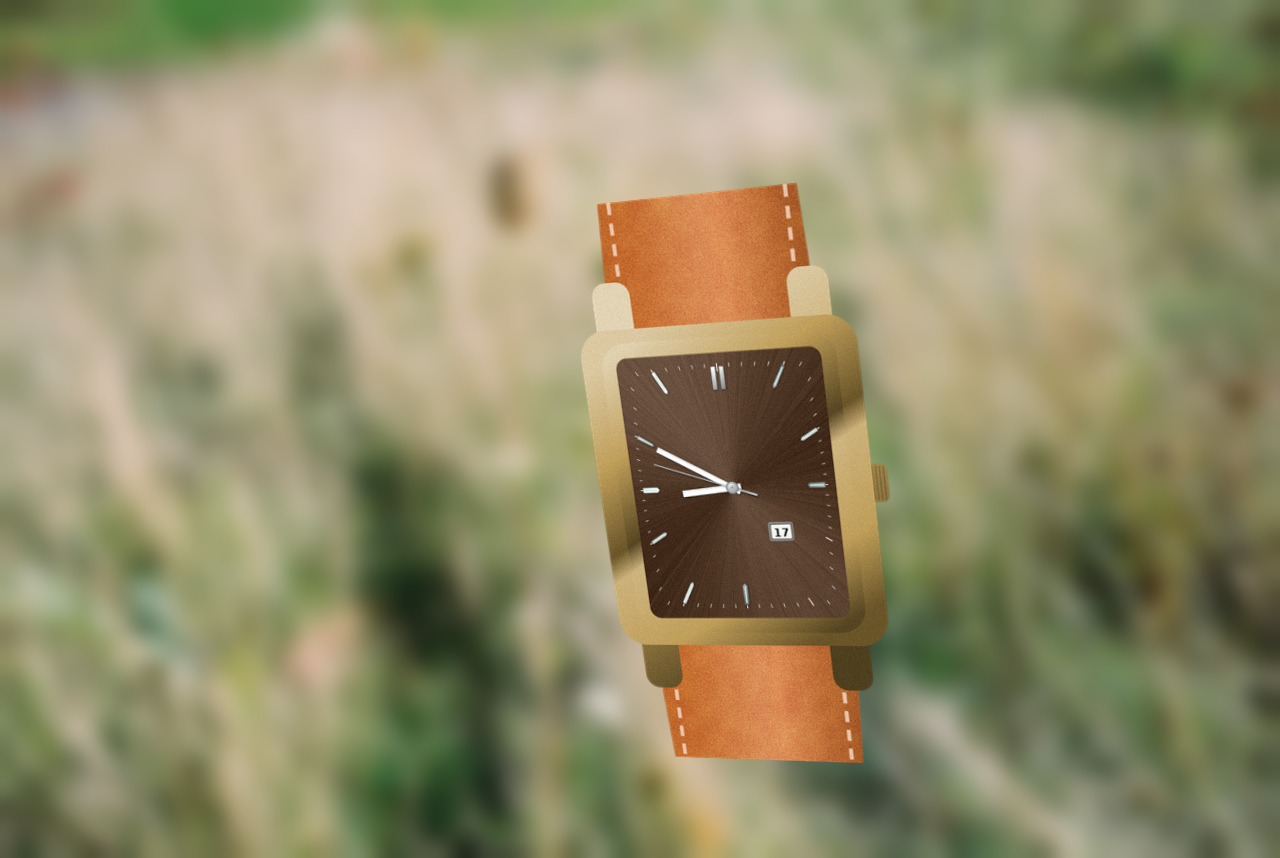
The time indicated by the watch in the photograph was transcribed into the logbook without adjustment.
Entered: 8:49:48
